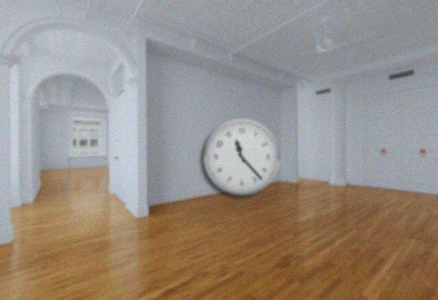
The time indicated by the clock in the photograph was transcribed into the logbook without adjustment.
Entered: 11:23
